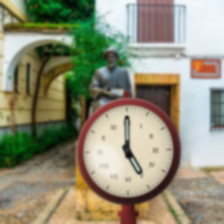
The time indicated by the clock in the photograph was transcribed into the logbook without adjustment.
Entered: 5:00
